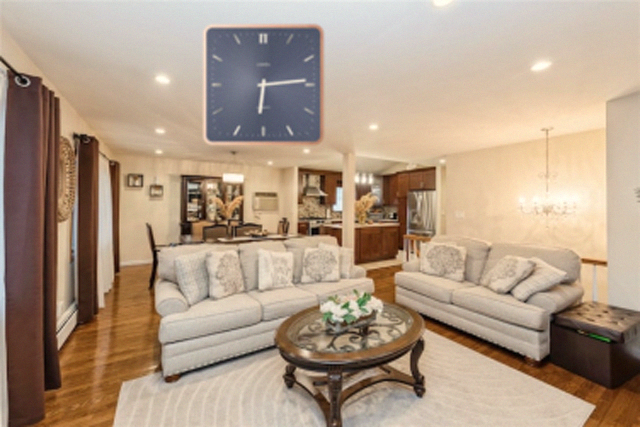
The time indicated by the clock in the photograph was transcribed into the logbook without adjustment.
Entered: 6:14
